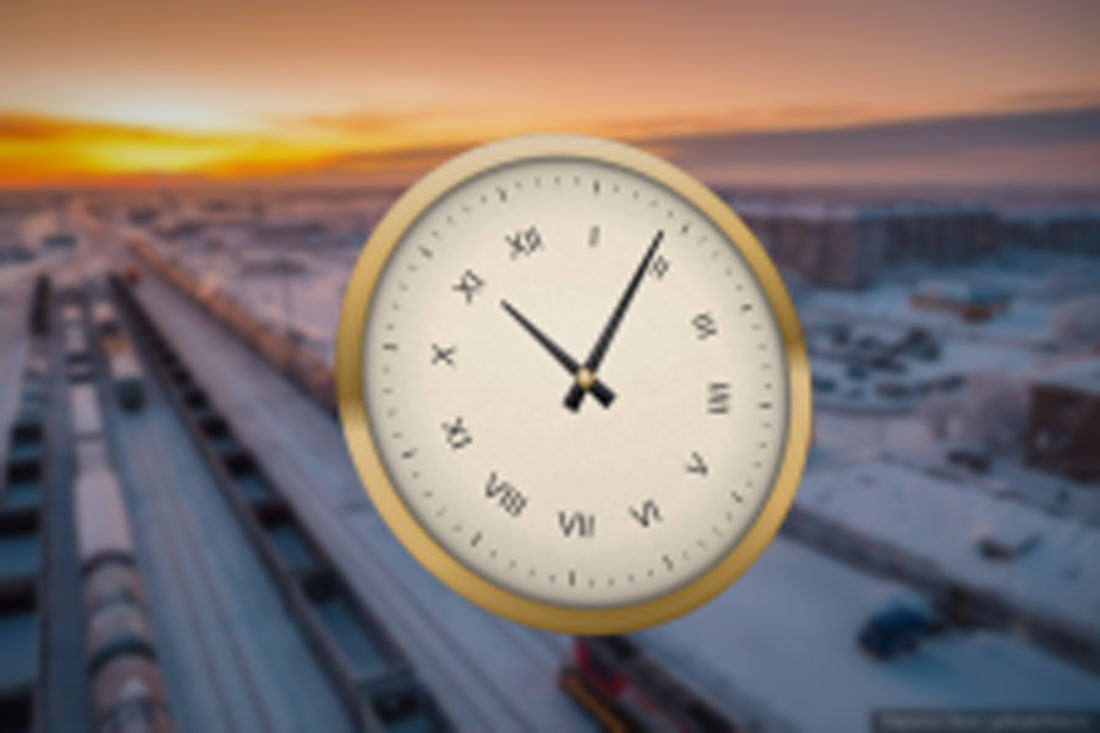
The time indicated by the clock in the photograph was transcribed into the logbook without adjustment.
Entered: 11:09
